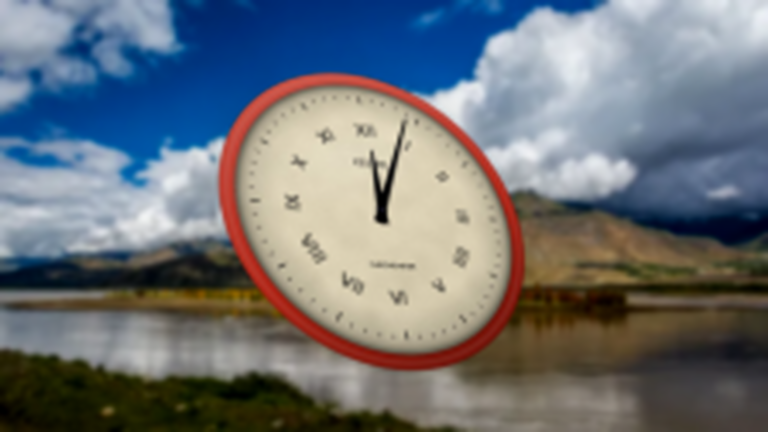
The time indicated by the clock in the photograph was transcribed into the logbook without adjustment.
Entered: 12:04
